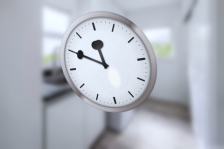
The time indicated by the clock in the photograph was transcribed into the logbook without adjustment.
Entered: 11:50
